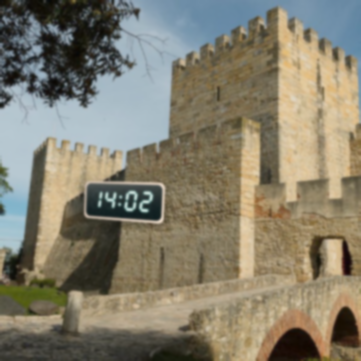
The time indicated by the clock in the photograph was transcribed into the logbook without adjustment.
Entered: 14:02
